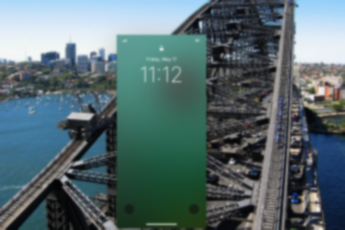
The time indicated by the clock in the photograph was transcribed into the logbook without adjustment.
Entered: 11:12
